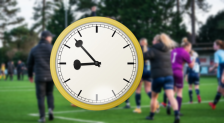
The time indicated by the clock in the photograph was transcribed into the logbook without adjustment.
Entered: 8:53
